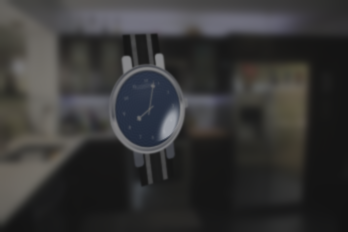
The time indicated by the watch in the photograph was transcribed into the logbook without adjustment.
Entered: 8:03
